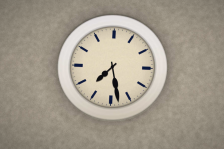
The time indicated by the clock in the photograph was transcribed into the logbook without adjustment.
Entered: 7:28
